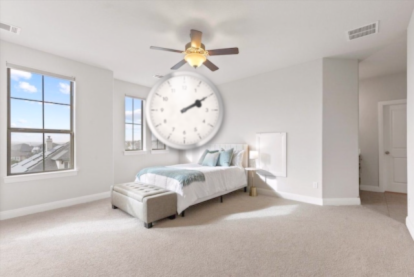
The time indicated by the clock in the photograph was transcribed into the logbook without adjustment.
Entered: 2:10
